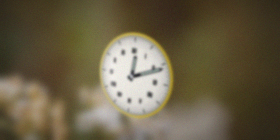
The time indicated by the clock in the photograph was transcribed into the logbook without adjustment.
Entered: 12:11
